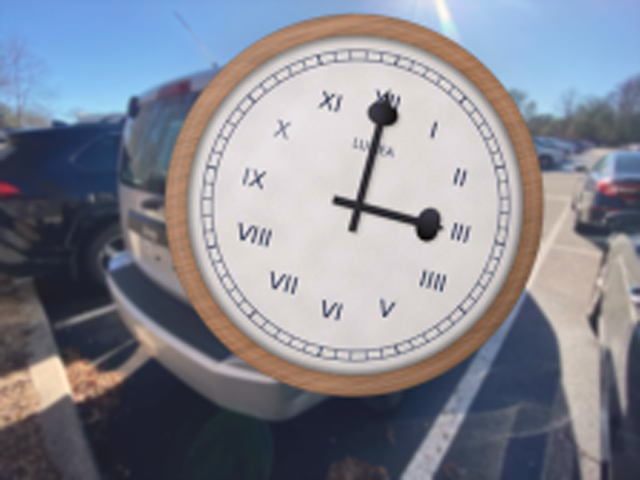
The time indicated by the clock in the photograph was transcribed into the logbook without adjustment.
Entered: 3:00
